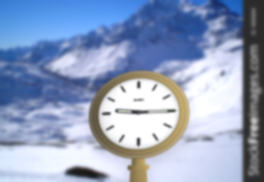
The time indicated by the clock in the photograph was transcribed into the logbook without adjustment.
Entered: 9:15
